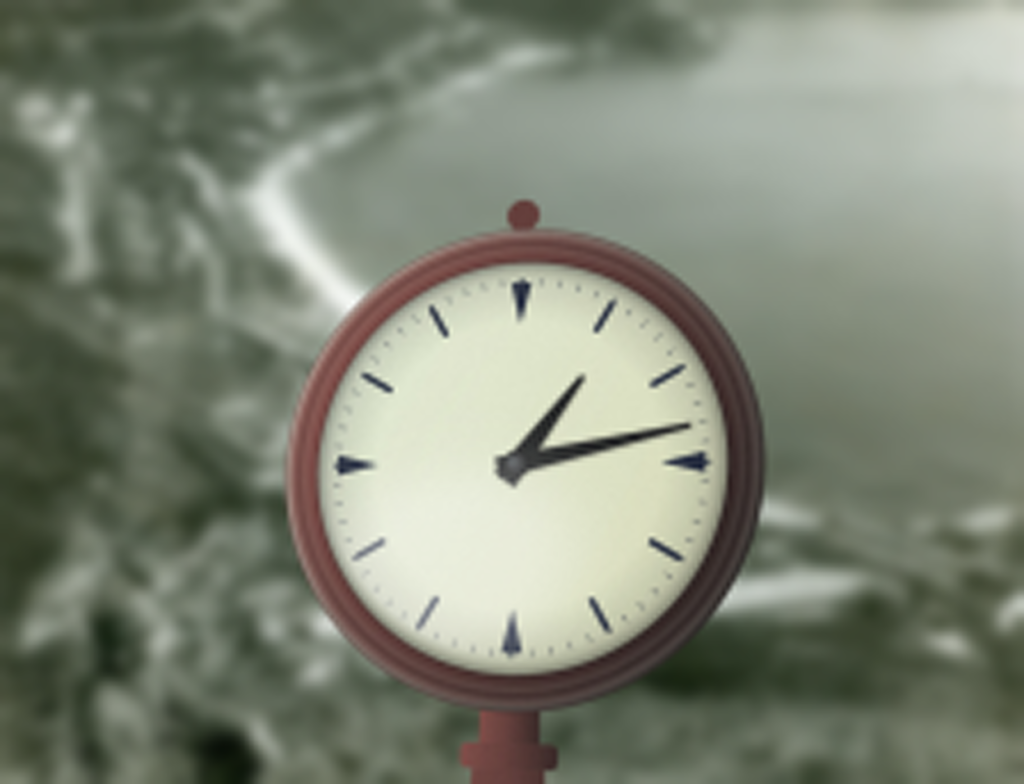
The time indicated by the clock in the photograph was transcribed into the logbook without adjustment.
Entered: 1:13
